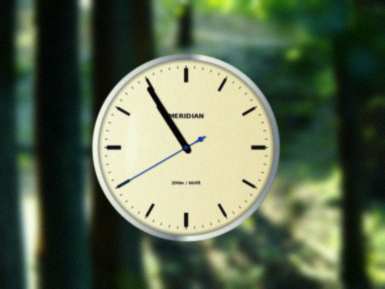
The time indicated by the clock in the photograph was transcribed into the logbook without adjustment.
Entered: 10:54:40
